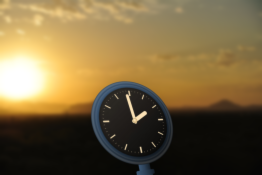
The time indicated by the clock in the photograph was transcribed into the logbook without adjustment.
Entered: 1:59
